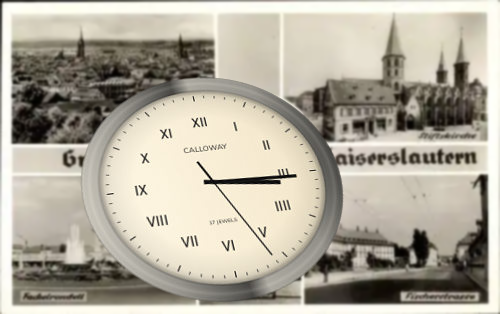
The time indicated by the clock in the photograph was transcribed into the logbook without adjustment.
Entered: 3:15:26
